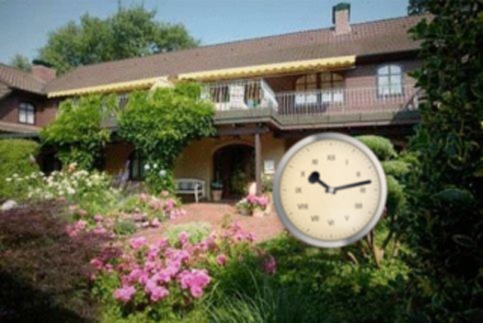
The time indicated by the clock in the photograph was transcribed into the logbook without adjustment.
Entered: 10:13
